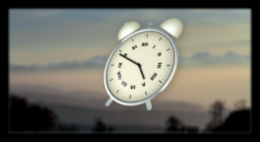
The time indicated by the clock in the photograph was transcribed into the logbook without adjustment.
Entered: 4:49
